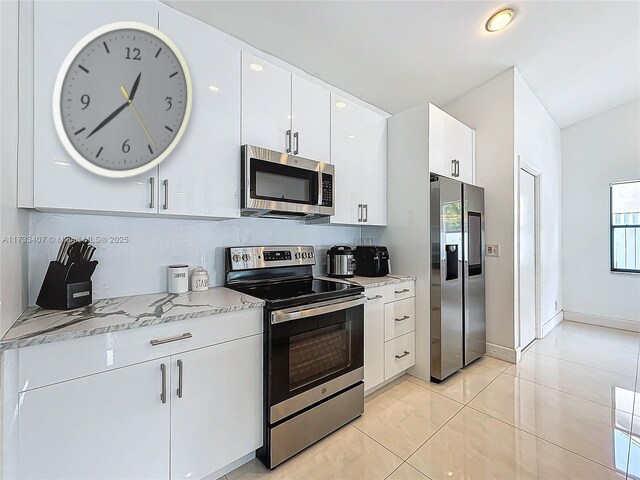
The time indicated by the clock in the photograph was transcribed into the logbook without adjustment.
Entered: 12:38:24
